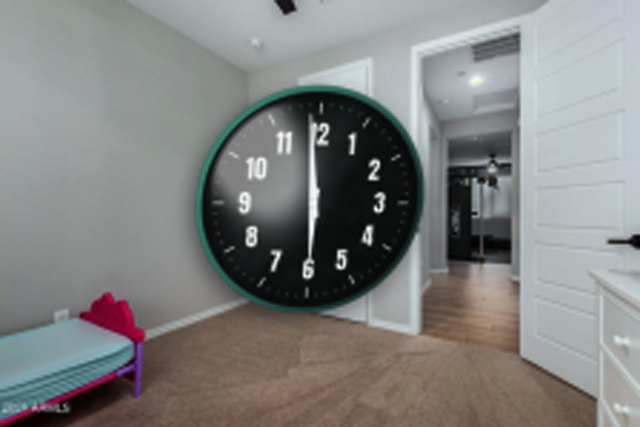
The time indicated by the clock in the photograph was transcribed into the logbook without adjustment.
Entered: 5:59
